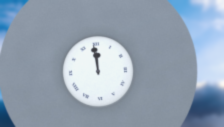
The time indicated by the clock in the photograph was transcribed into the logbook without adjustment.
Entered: 11:59
